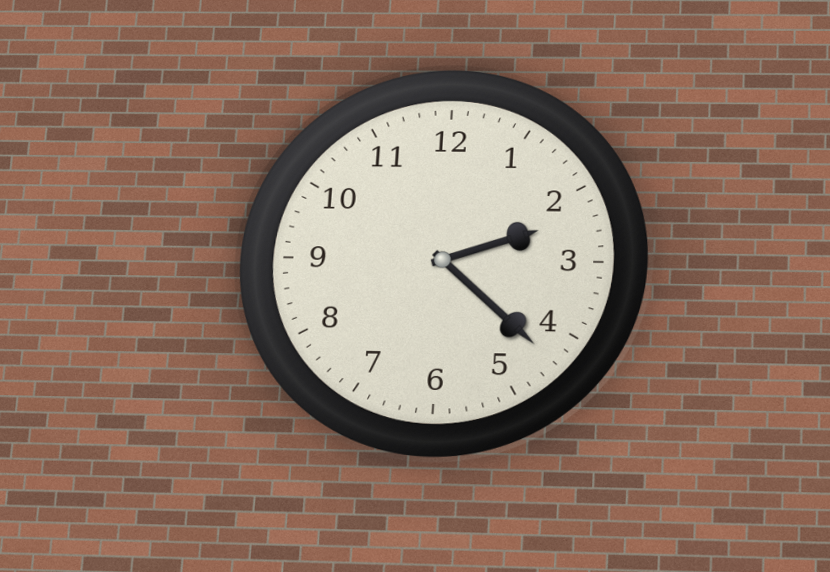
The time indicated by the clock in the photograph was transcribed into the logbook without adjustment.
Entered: 2:22
